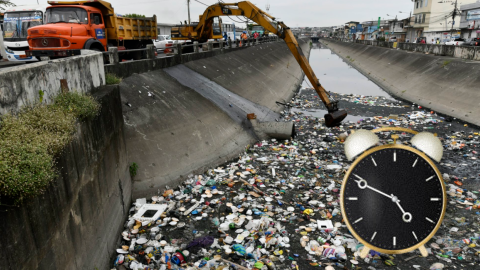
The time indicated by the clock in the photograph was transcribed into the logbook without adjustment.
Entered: 4:49
